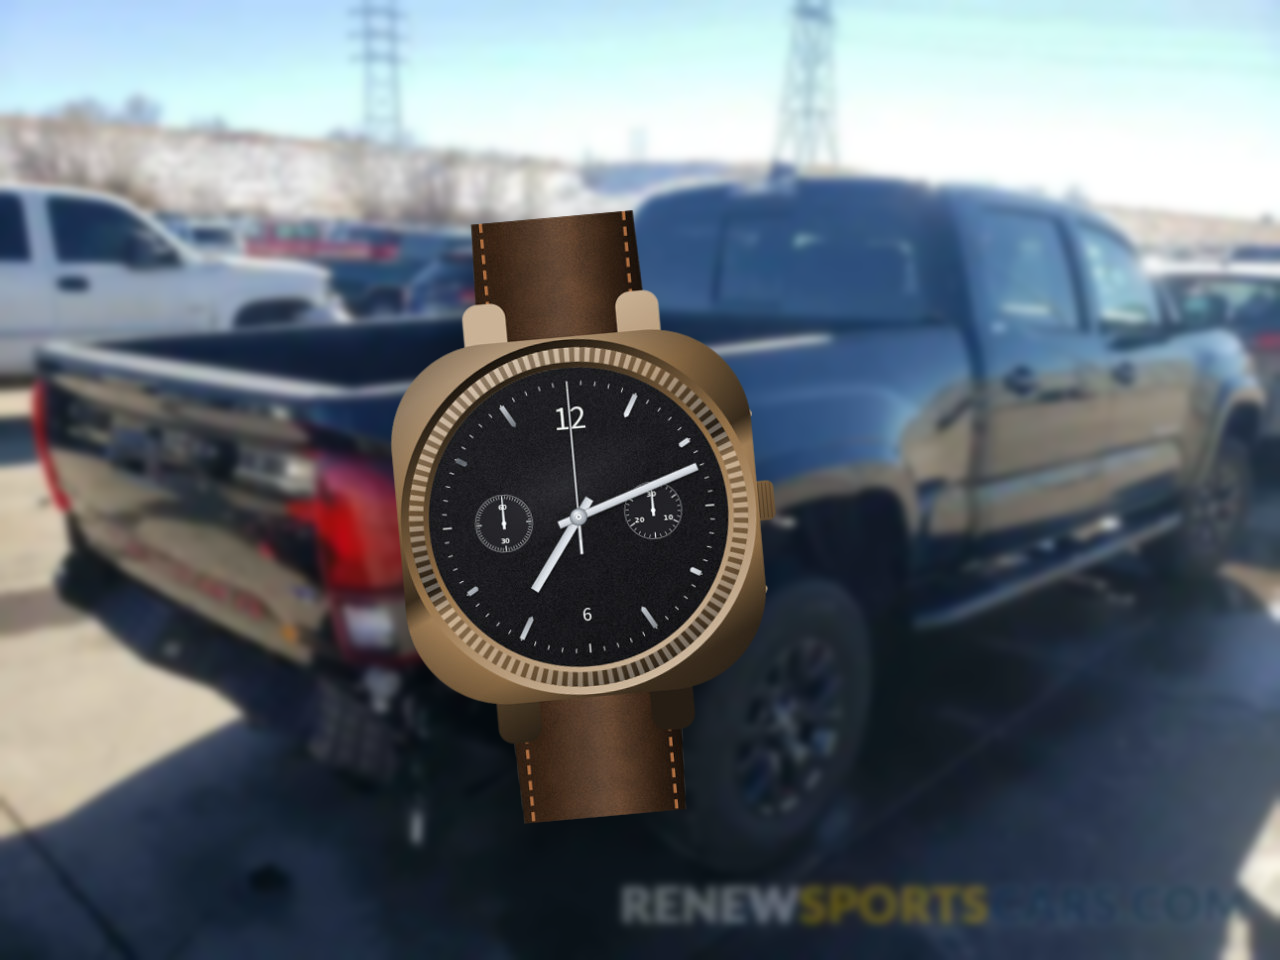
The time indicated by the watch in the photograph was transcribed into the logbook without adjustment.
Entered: 7:12
